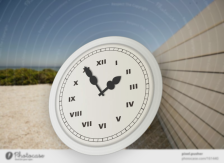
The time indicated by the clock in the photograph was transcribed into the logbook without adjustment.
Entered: 1:55
